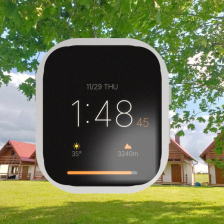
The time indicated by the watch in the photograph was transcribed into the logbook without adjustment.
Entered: 1:48:45
